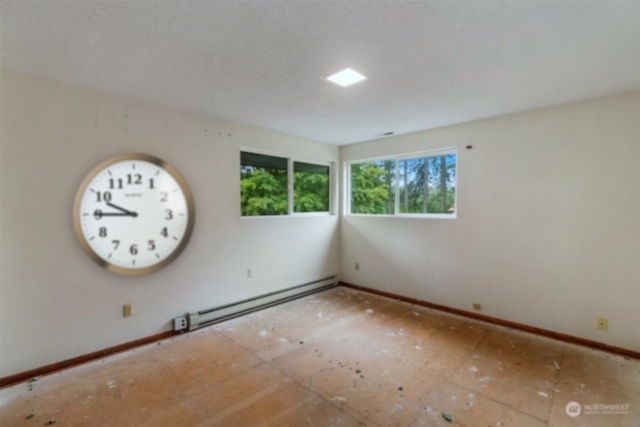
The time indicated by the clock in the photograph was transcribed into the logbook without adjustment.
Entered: 9:45
